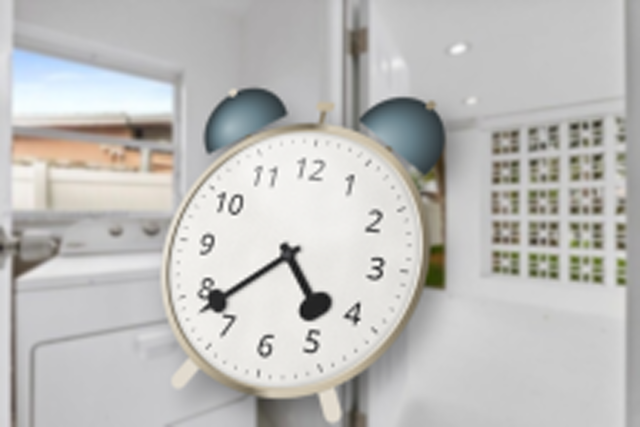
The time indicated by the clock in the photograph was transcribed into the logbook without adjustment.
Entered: 4:38
